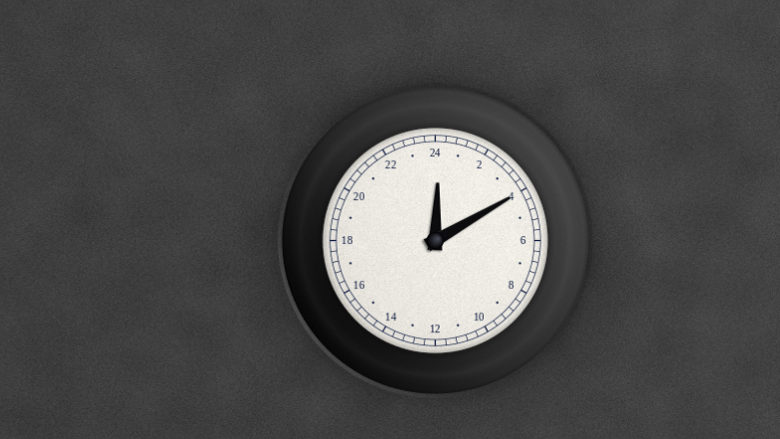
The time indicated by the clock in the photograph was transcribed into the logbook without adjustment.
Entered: 0:10
